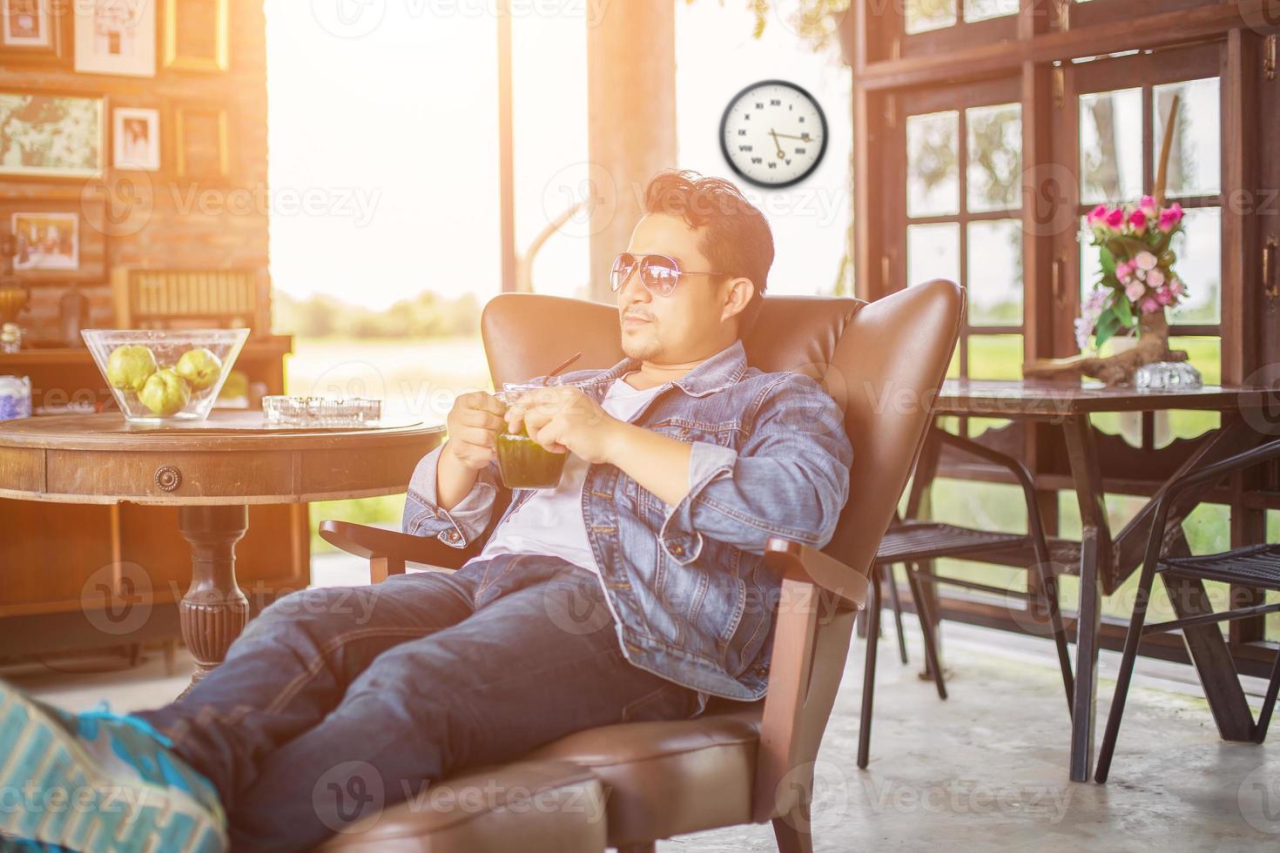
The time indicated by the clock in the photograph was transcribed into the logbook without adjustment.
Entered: 5:16
